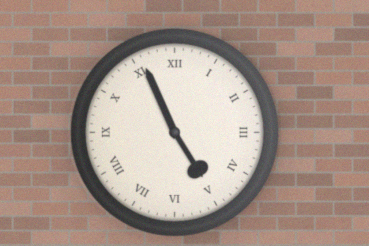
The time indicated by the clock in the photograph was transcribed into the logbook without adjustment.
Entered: 4:56
